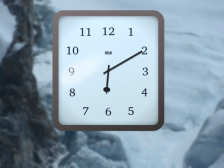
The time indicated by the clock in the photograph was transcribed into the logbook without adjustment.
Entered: 6:10
